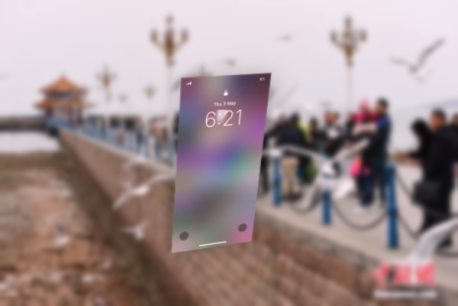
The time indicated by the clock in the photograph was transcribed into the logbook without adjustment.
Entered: 6:21
